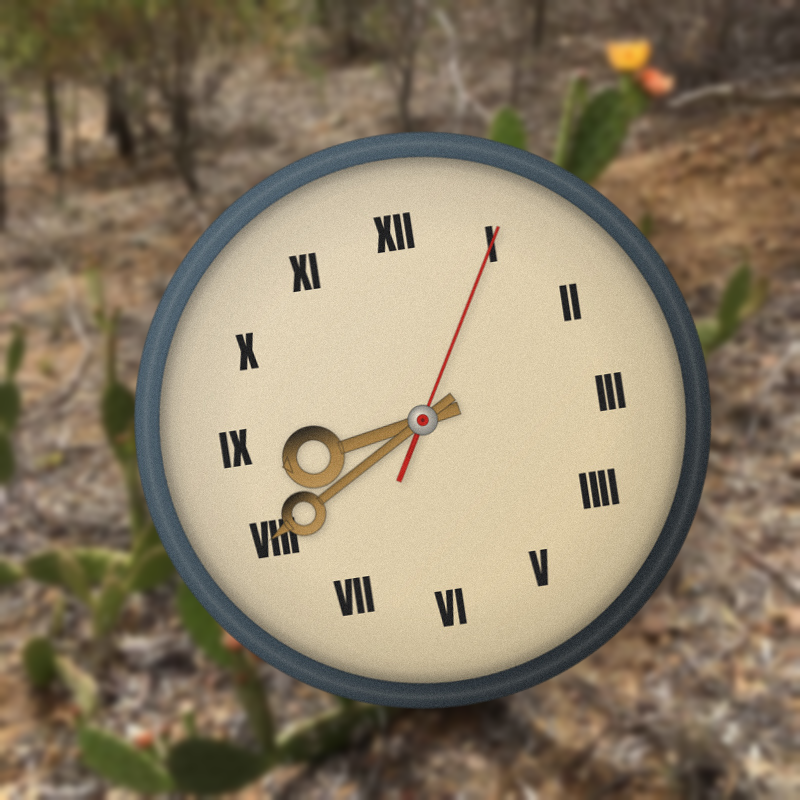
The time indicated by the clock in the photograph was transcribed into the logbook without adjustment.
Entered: 8:40:05
